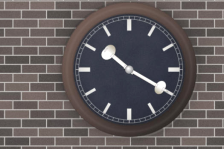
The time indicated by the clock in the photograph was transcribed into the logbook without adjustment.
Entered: 10:20
